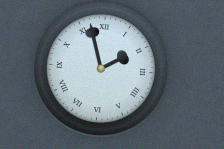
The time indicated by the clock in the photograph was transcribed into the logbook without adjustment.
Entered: 1:57
